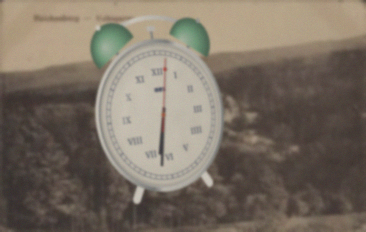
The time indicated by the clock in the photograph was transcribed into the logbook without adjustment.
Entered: 6:32:02
